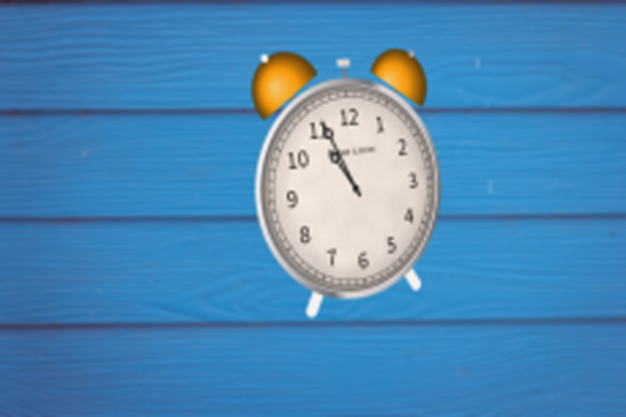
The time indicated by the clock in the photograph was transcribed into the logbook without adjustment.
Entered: 10:56
